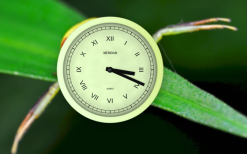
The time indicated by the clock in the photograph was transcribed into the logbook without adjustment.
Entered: 3:19
